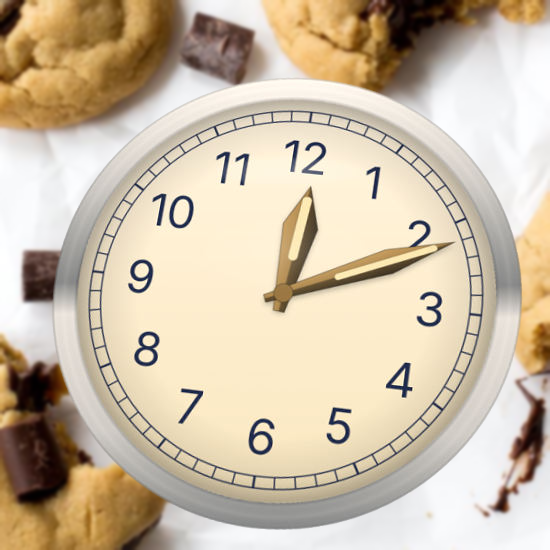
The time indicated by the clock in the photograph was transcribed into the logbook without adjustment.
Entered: 12:11
